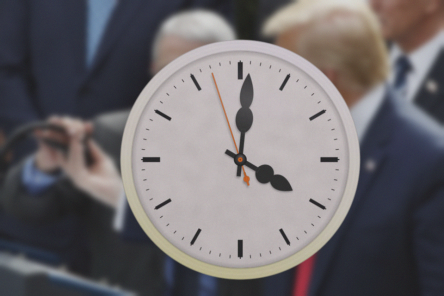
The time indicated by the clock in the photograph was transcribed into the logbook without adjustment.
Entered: 4:00:57
